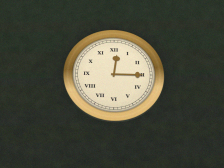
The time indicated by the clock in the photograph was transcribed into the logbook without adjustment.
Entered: 12:15
